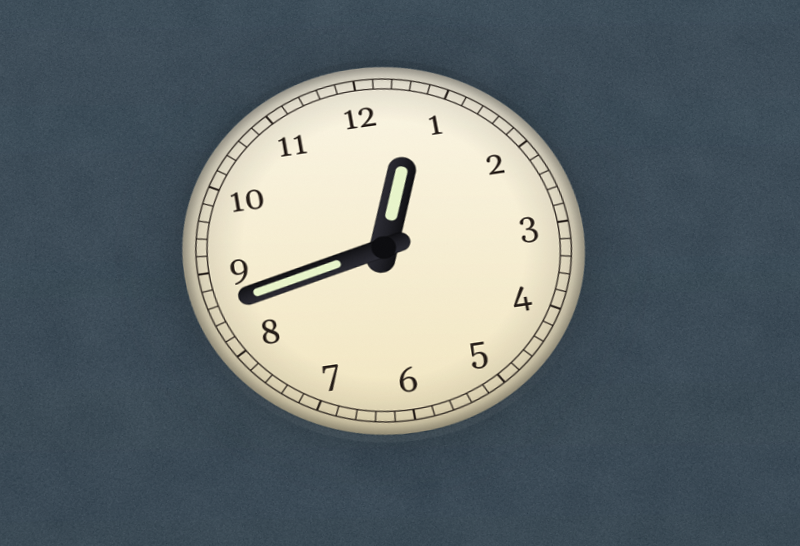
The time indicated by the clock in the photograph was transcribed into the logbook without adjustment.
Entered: 12:43
